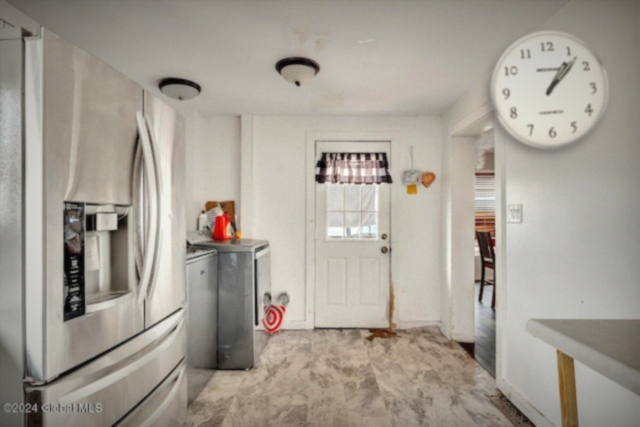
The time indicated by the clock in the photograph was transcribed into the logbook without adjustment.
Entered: 1:07
